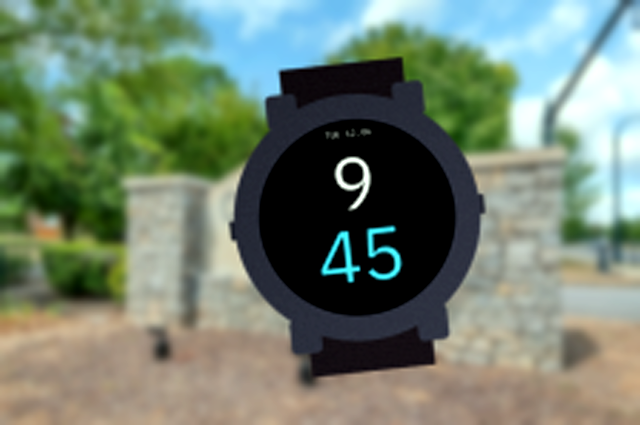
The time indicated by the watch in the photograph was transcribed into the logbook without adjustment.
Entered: 9:45
